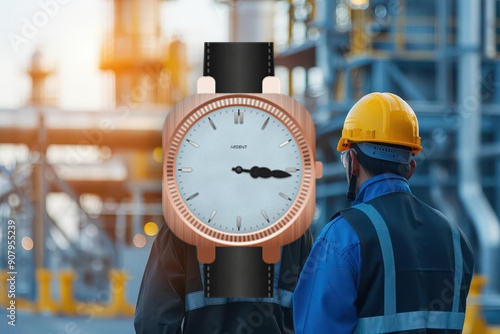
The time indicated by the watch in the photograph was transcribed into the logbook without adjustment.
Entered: 3:16
